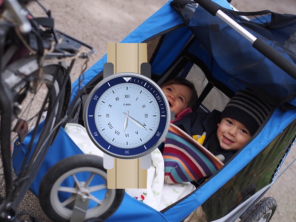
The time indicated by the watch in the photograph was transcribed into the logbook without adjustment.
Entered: 6:21
